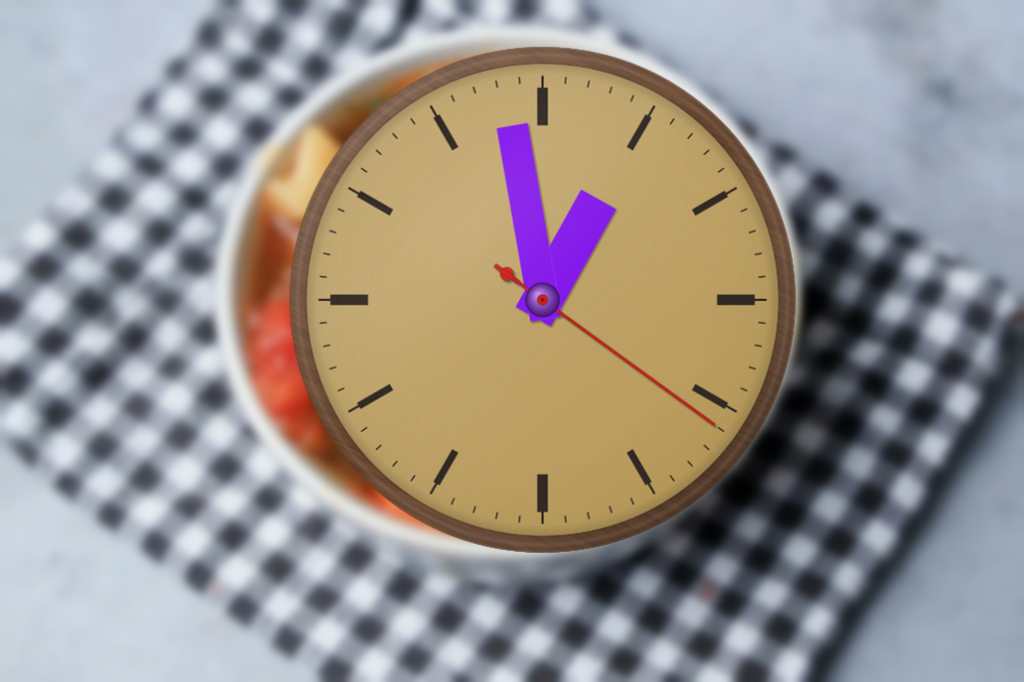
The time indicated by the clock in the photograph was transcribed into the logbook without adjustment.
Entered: 12:58:21
